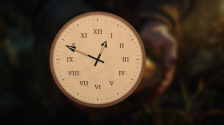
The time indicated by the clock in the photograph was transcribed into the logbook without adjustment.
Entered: 12:49
